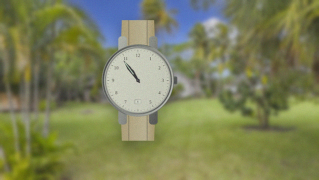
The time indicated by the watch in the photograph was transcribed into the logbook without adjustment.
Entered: 10:54
